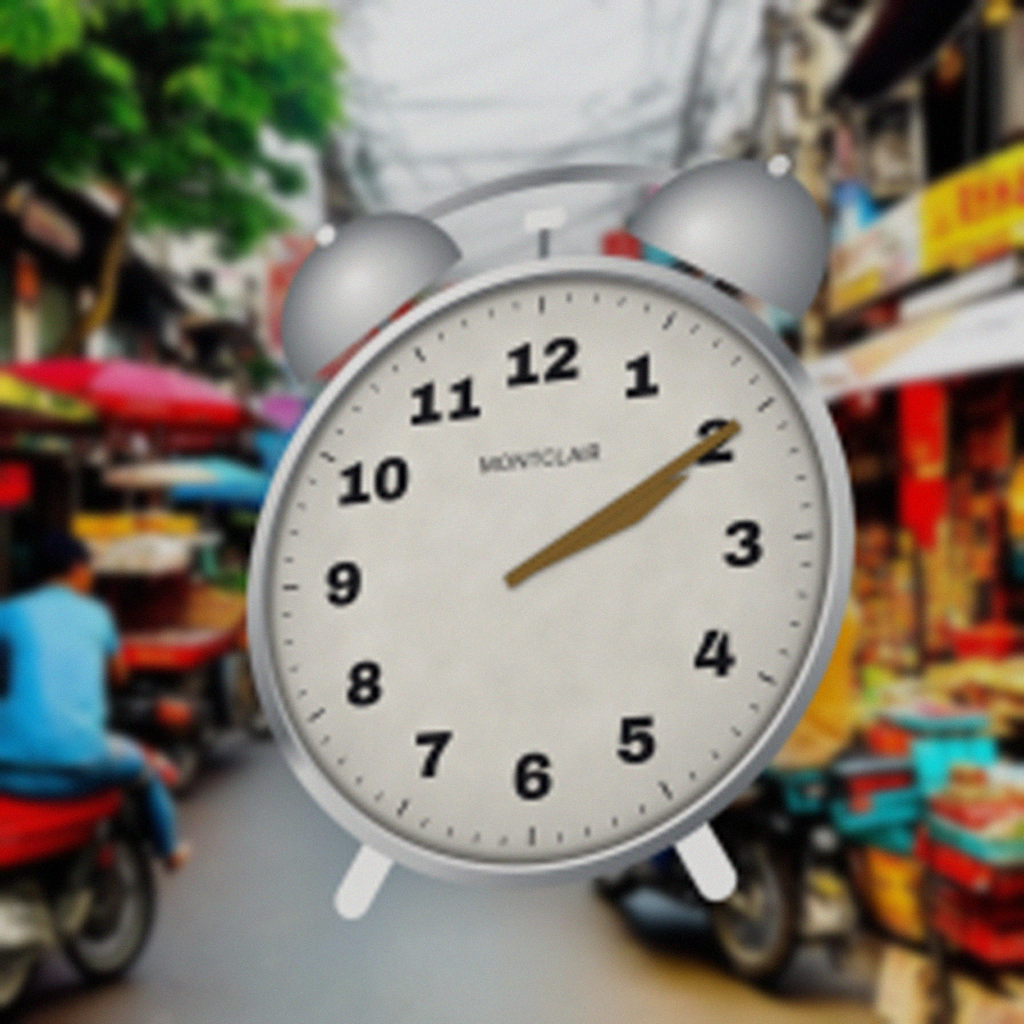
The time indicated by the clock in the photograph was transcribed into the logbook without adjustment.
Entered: 2:10
